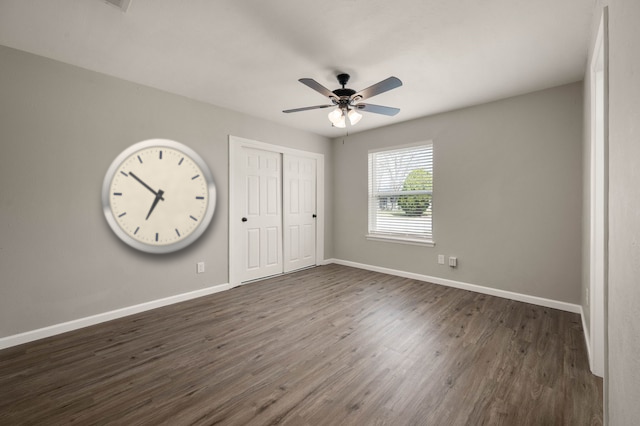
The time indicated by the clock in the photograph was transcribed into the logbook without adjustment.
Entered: 6:51
